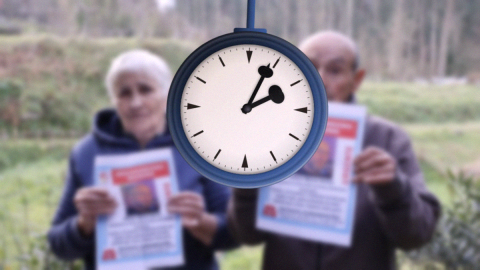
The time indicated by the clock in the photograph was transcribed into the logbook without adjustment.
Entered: 2:04
